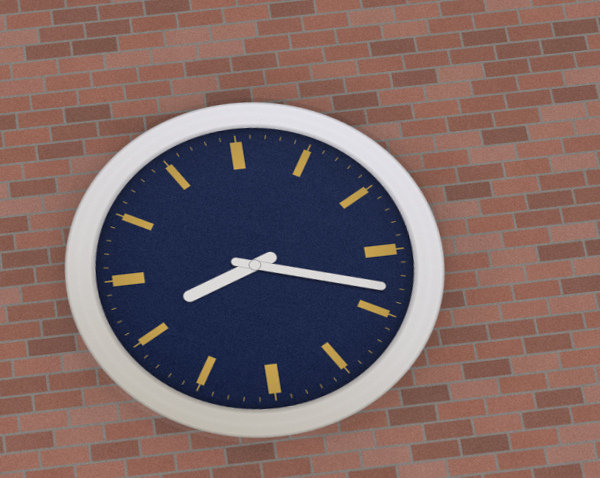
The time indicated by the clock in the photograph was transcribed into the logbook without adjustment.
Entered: 8:18
